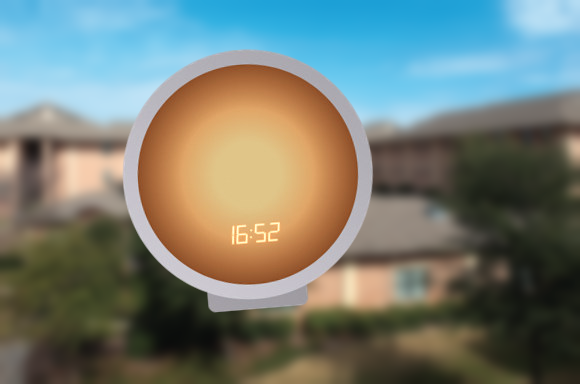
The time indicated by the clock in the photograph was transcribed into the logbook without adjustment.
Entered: 16:52
